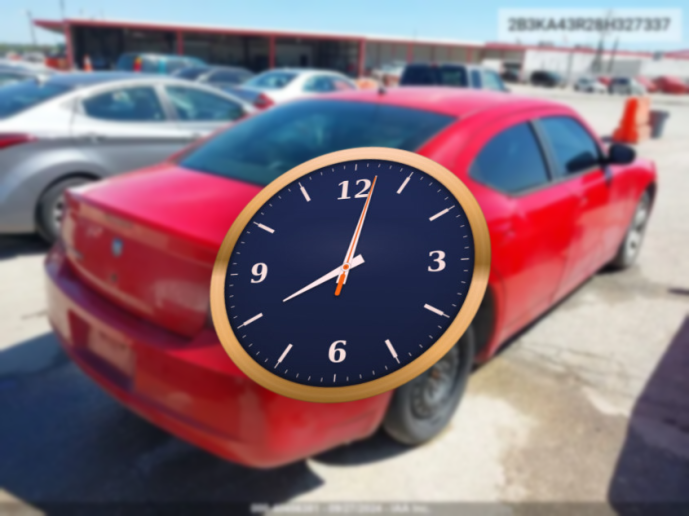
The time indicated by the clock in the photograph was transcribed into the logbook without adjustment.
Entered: 8:02:02
